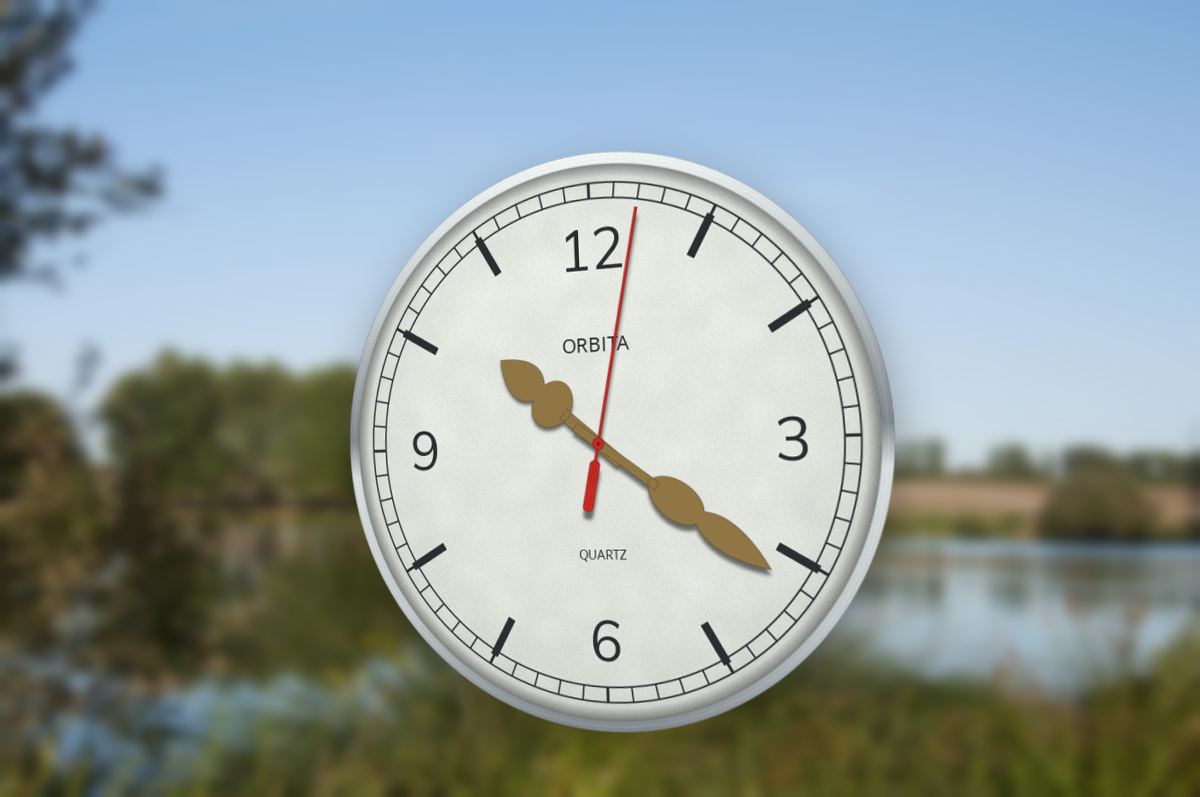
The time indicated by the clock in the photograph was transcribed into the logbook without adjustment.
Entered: 10:21:02
